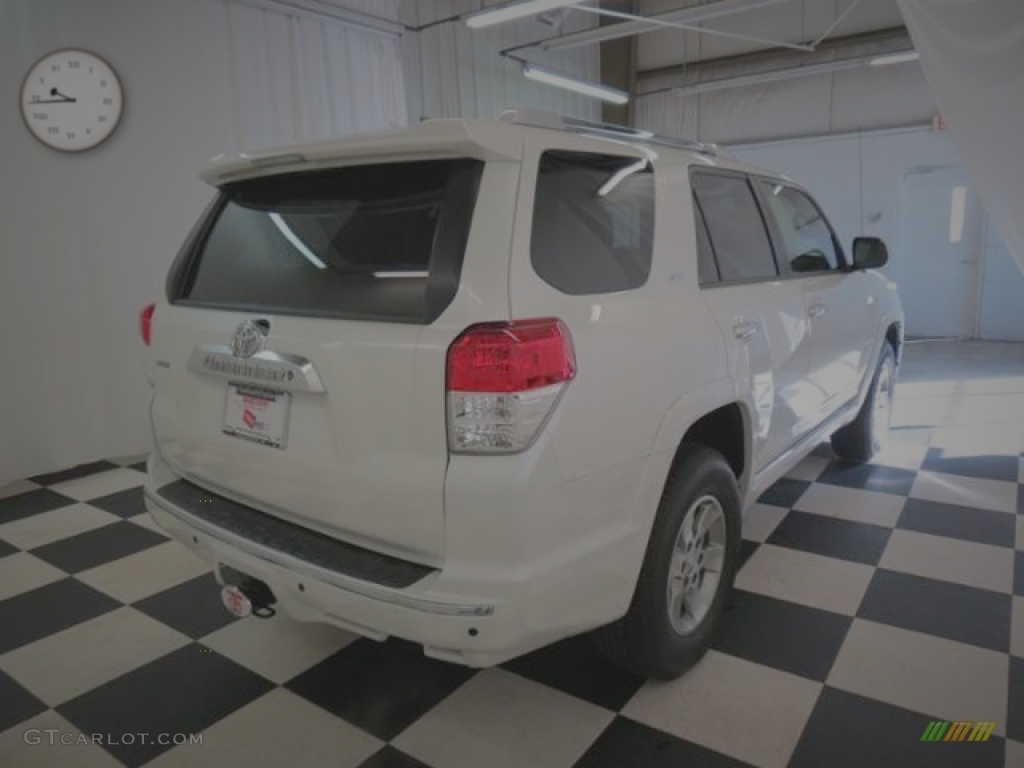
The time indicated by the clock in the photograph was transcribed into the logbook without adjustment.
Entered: 9:44
